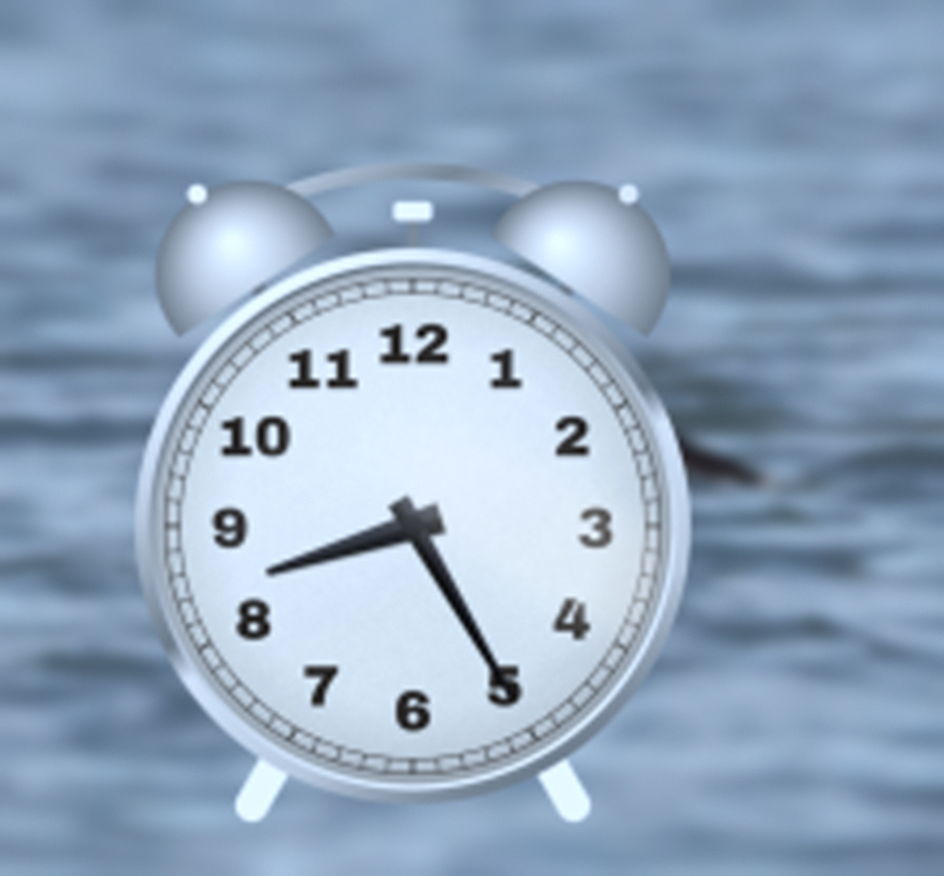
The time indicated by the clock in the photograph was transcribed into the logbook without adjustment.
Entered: 8:25
